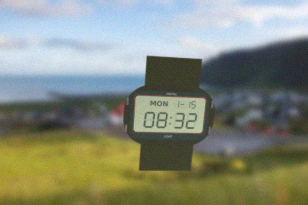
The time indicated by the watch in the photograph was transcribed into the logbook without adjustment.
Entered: 8:32
